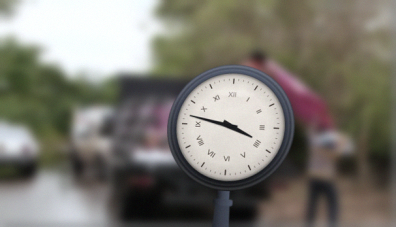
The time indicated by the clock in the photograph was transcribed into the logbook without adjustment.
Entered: 3:47
